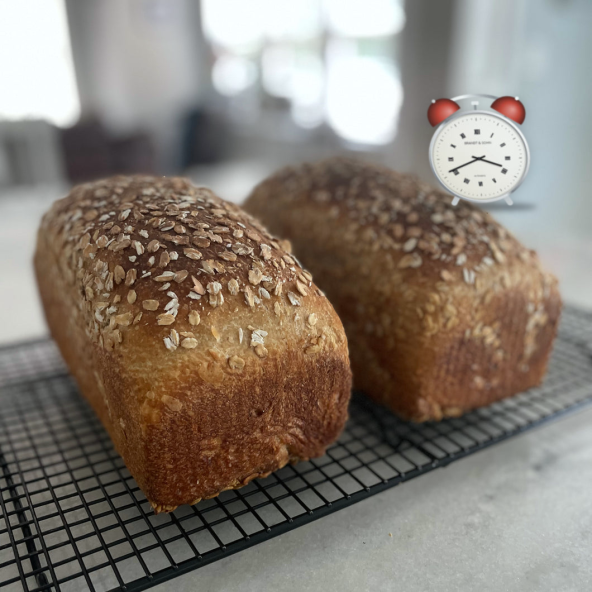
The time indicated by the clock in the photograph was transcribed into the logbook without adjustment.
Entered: 3:41
